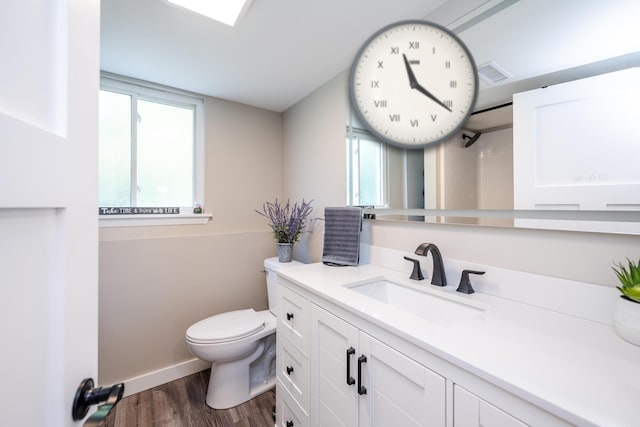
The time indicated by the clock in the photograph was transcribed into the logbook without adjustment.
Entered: 11:21
